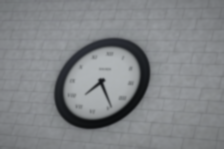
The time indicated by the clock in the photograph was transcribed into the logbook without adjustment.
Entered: 7:24
